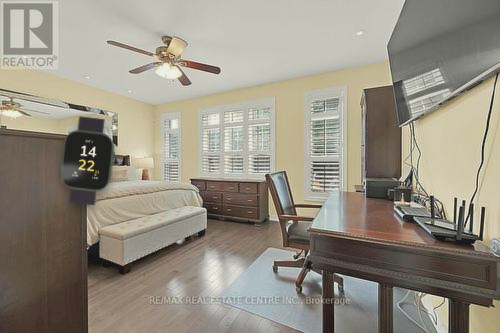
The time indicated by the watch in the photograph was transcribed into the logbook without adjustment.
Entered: 14:22
